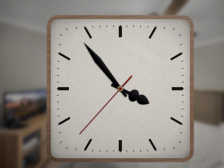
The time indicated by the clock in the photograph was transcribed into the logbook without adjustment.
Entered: 3:53:37
